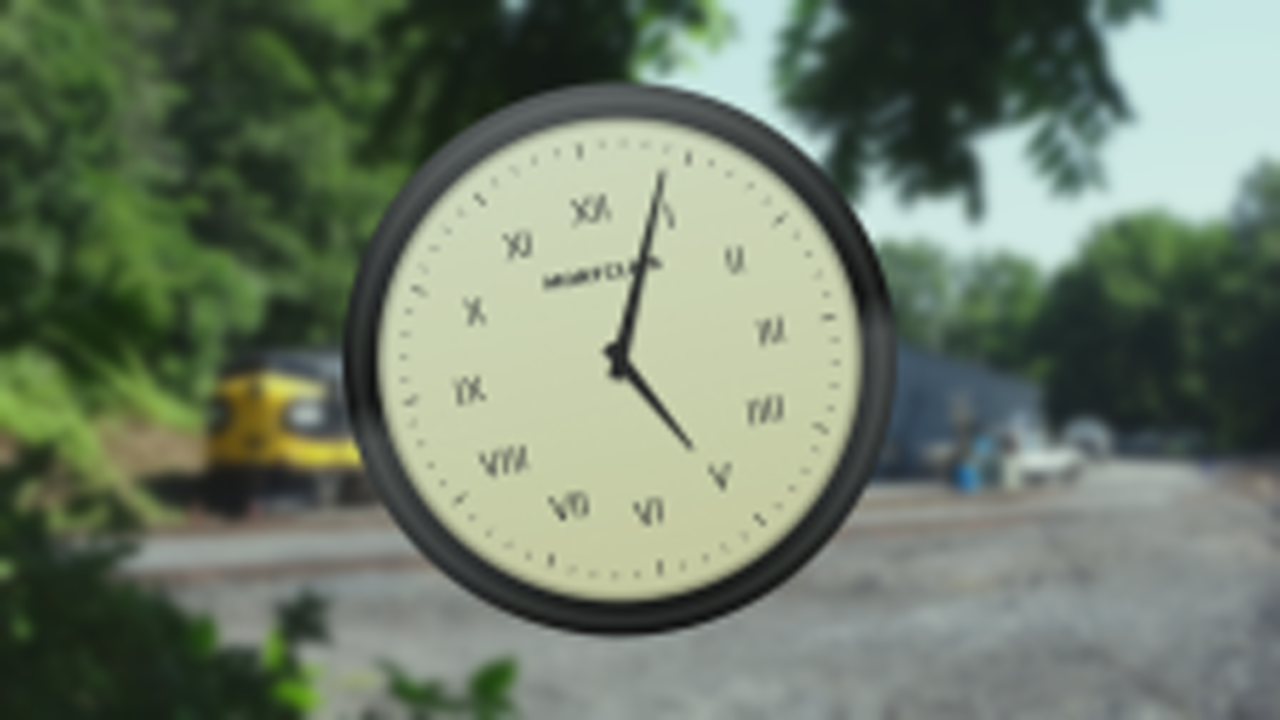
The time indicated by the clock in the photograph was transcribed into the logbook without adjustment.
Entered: 5:04
